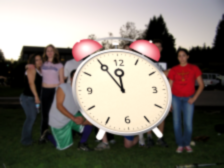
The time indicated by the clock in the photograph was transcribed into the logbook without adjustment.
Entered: 11:55
